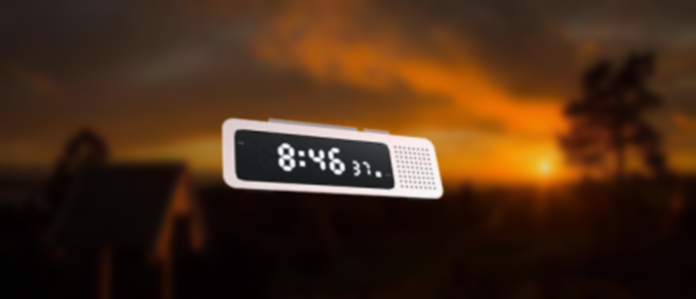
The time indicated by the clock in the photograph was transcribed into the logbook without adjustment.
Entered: 8:46:37
